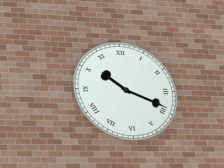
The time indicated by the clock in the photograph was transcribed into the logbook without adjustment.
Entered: 10:19
